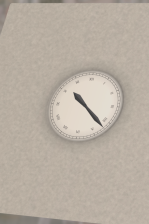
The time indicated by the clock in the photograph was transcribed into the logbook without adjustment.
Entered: 10:22
